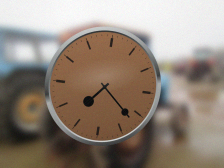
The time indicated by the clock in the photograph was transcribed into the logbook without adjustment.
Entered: 7:22
